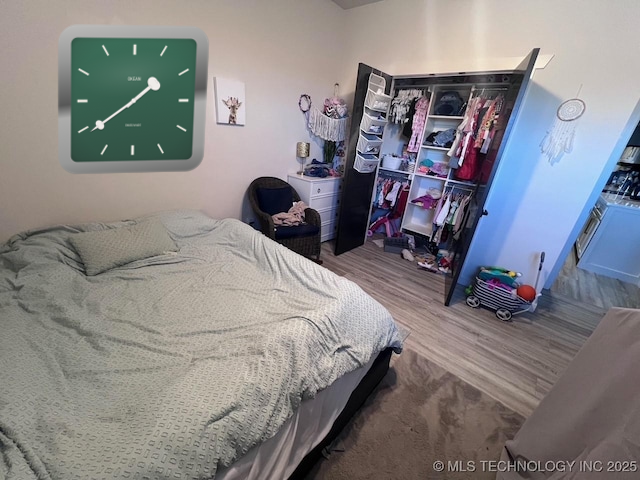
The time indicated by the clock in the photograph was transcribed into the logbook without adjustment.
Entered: 1:39
